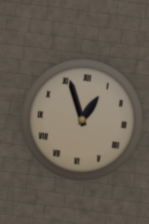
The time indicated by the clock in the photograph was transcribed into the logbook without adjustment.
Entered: 12:56
